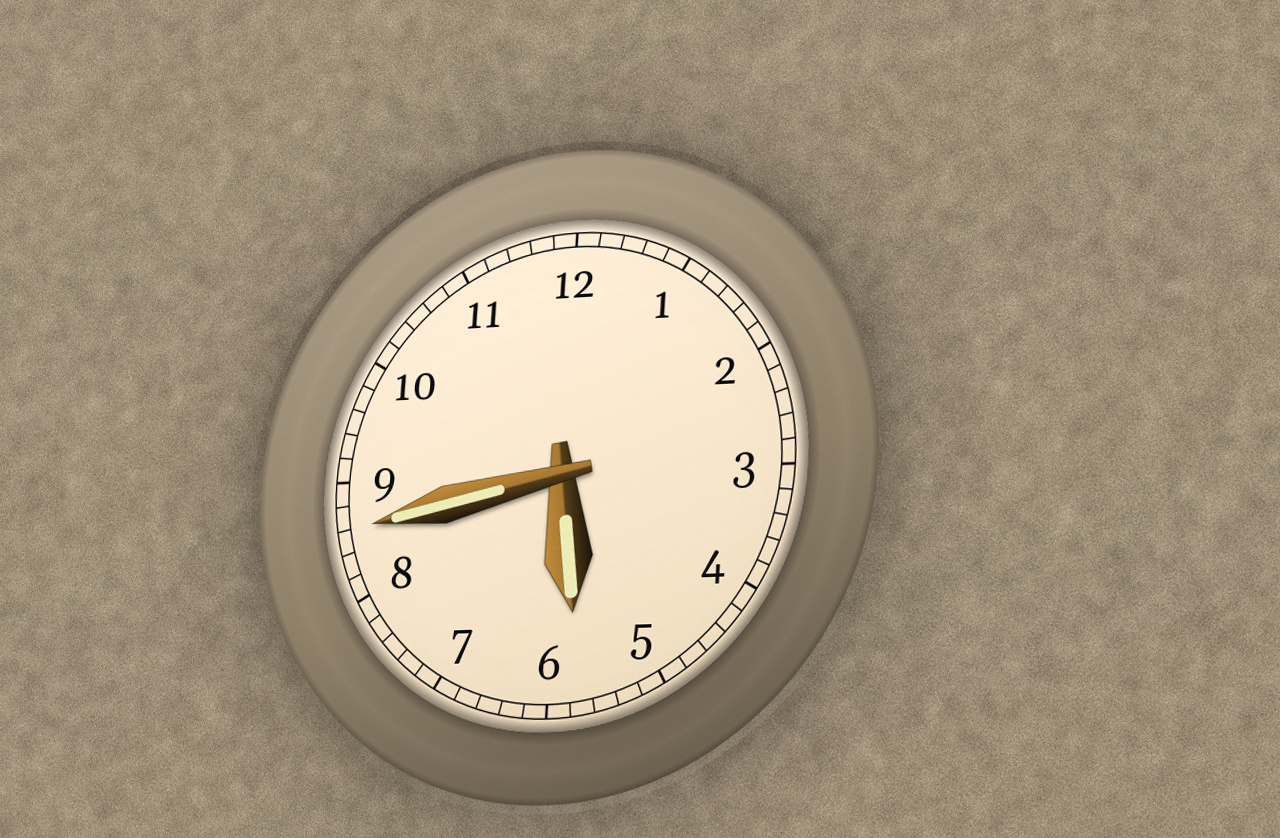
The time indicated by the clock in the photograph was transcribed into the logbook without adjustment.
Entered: 5:43
